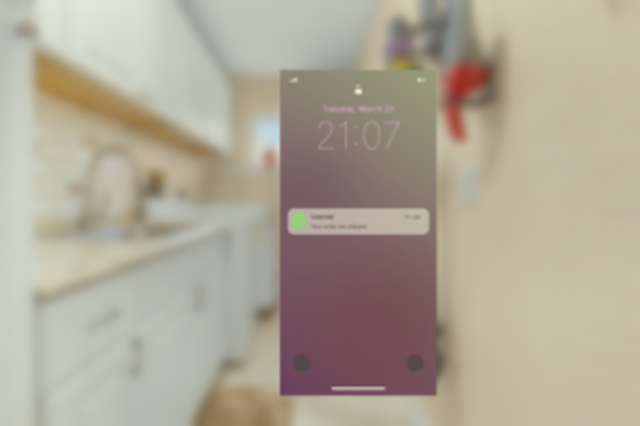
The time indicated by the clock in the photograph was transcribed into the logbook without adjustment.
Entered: 21:07
